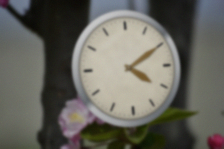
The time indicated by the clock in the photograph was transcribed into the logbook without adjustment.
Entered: 4:10
